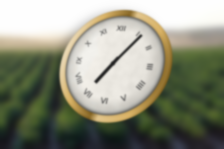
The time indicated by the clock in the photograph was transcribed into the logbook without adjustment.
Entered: 7:06
